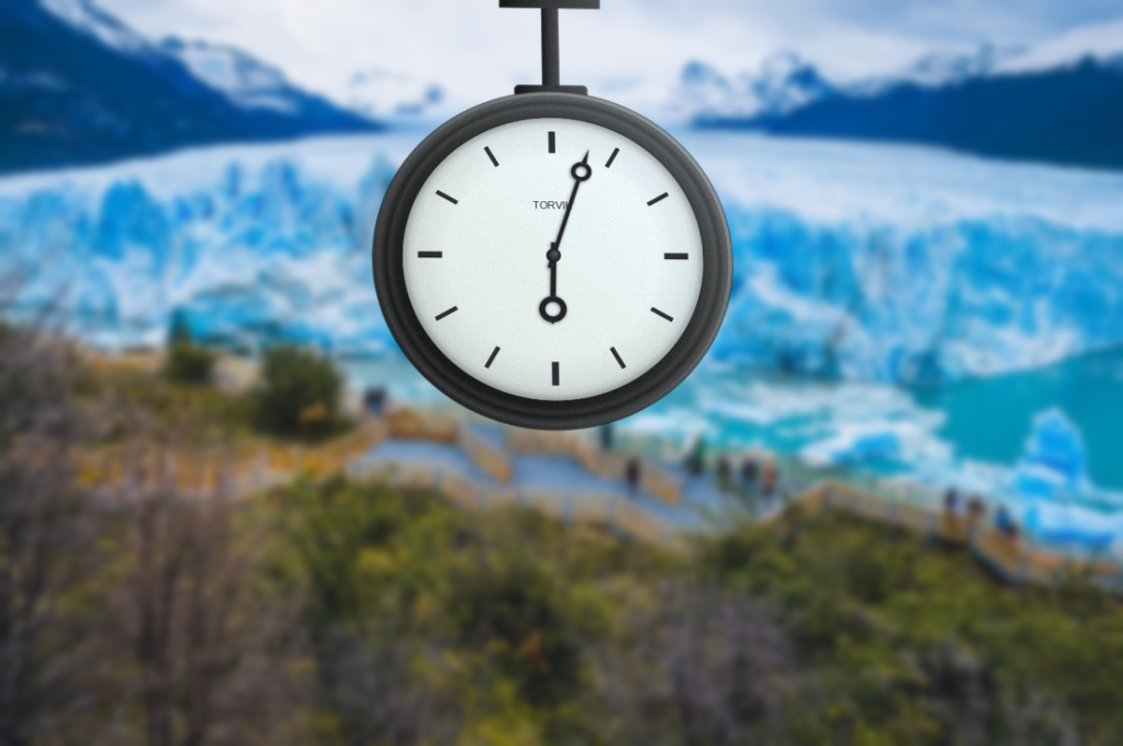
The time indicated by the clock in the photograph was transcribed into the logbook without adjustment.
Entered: 6:03
